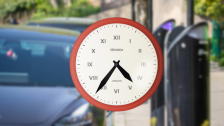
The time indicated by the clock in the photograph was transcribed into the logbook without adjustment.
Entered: 4:36
